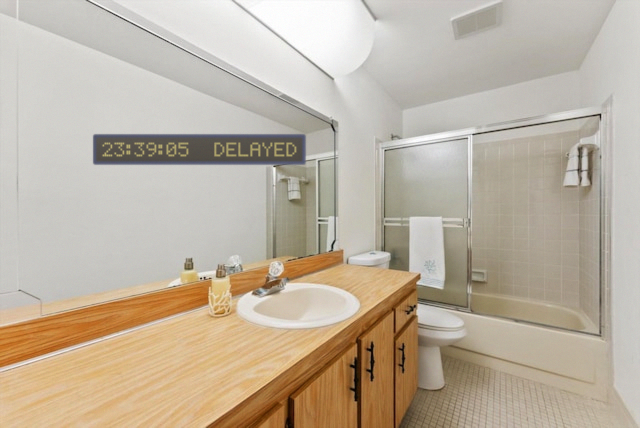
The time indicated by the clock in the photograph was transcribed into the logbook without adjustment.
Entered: 23:39:05
